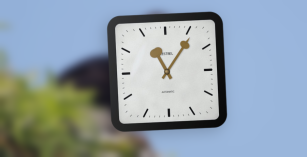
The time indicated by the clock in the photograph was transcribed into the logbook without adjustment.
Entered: 11:06
